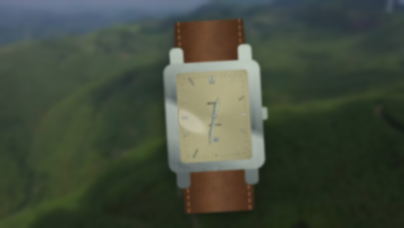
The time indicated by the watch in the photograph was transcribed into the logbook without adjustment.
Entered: 12:32
